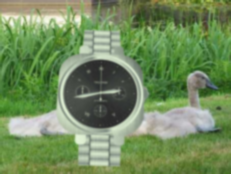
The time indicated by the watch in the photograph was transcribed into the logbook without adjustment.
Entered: 2:43
